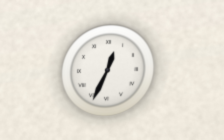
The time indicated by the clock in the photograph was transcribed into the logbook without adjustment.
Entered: 12:34
